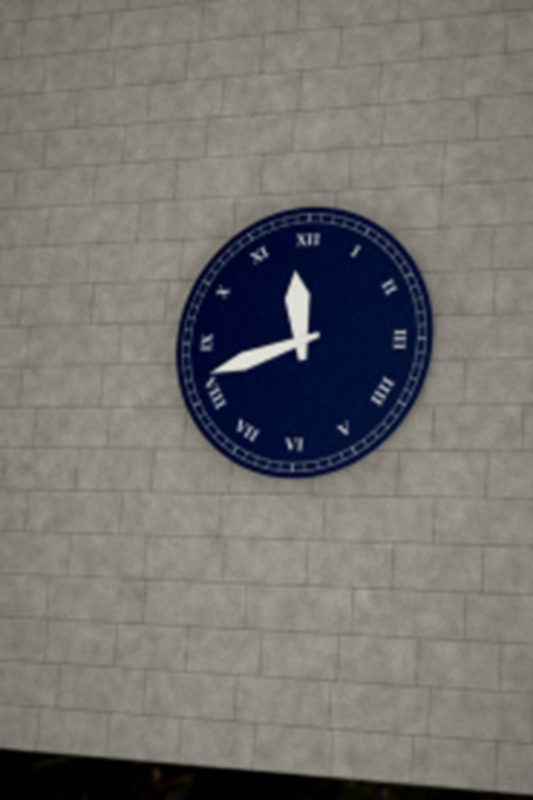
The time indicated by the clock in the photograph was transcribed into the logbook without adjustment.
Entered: 11:42
